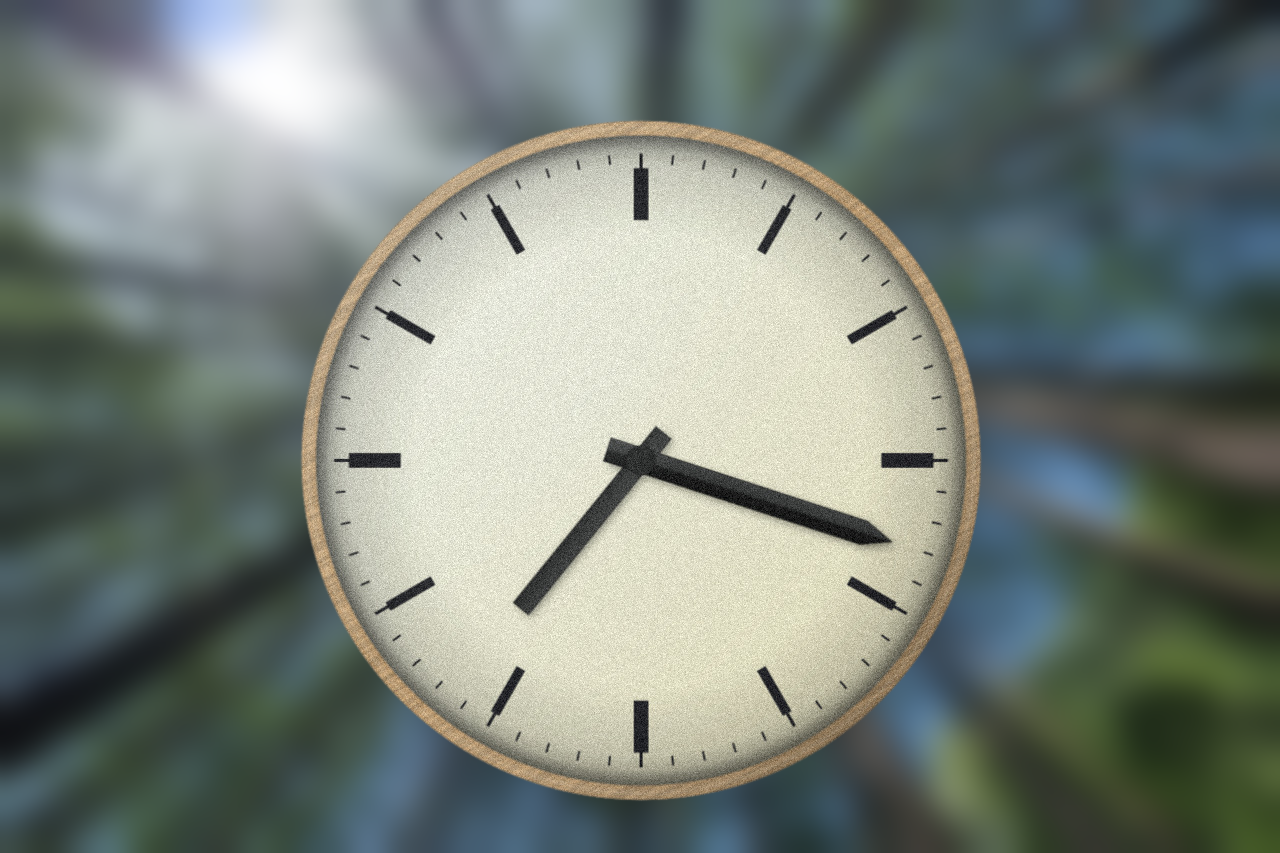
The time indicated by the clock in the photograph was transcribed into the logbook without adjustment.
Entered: 7:18
